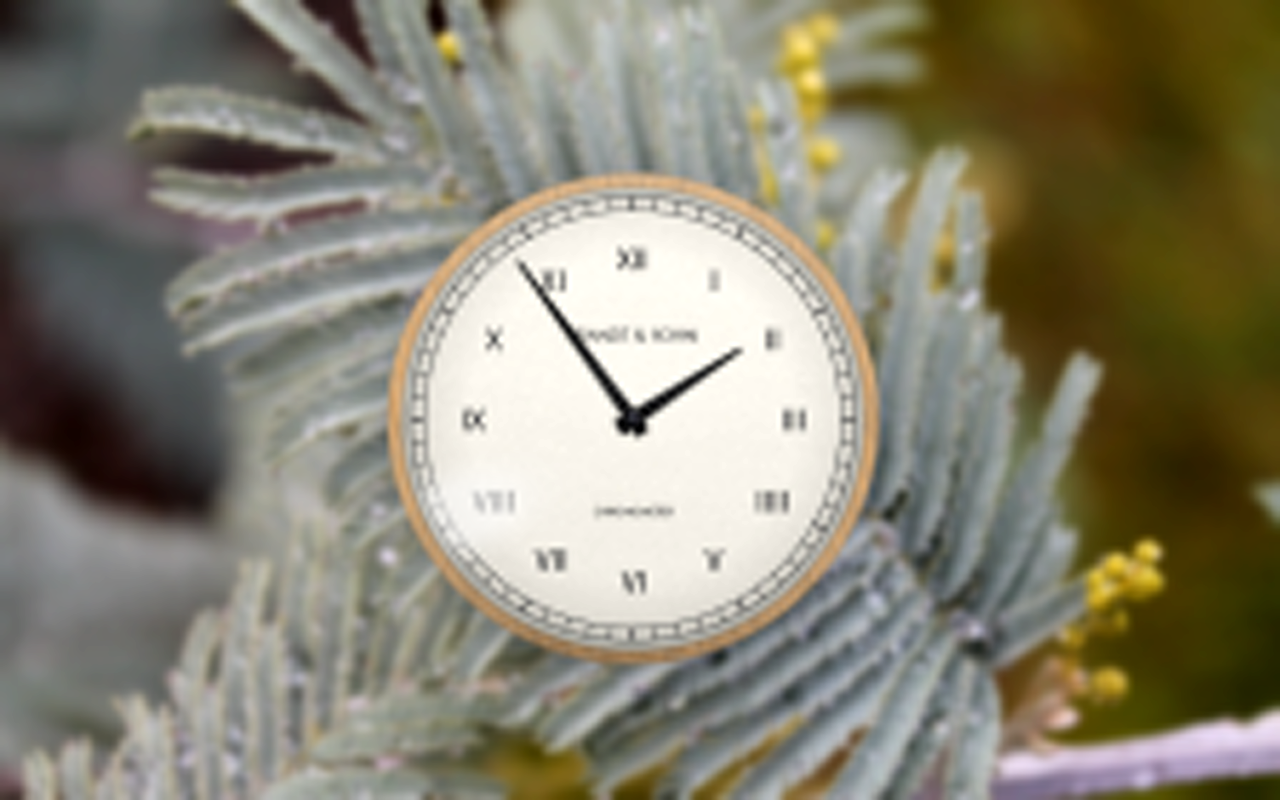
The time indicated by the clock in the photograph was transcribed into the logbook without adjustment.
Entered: 1:54
